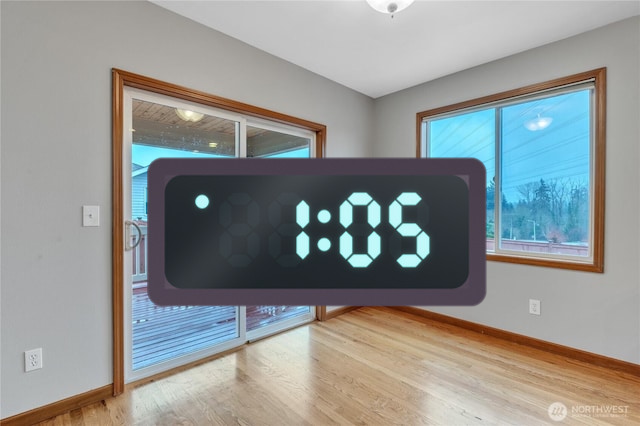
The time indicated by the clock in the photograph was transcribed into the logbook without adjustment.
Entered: 1:05
